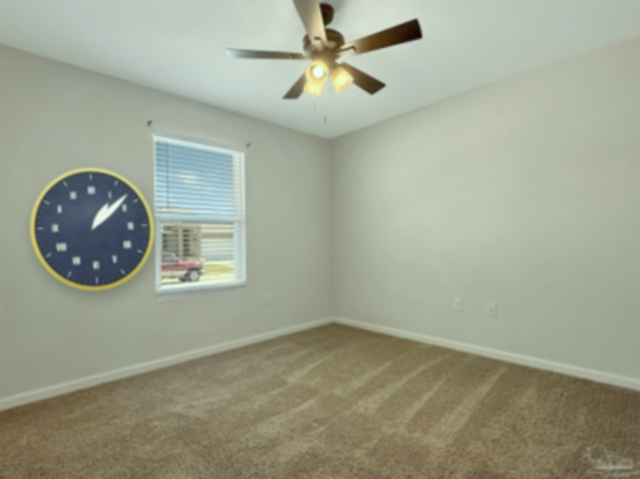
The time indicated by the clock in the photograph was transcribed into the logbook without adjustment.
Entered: 1:08
